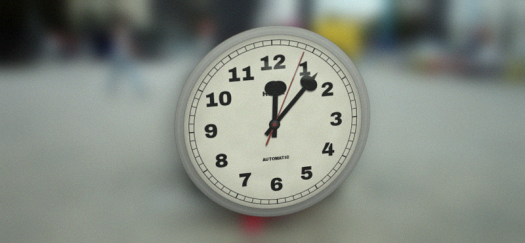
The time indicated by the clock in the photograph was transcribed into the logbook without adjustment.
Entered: 12:07:04
